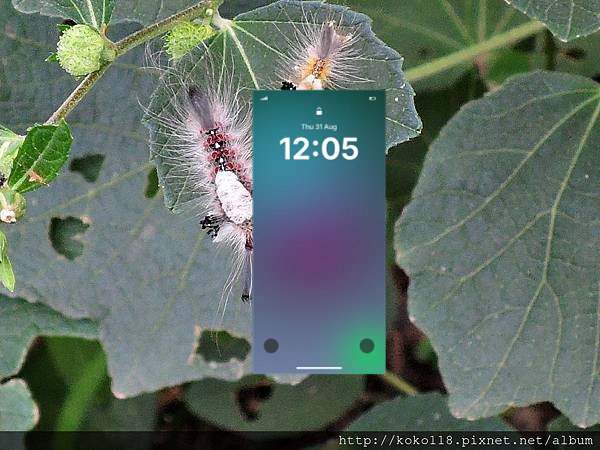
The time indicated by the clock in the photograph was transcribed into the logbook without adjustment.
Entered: 12:05
